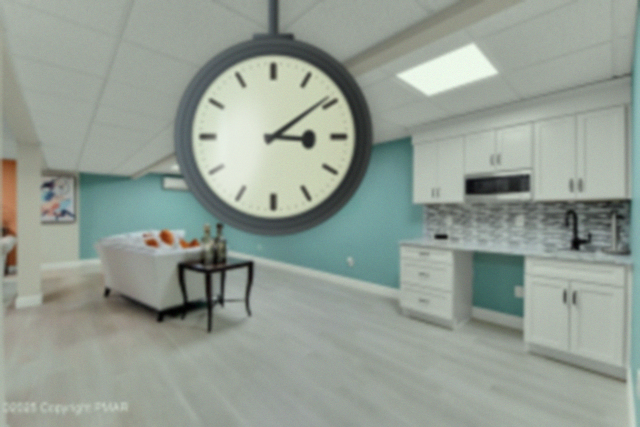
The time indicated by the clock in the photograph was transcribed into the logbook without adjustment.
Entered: 3:09
